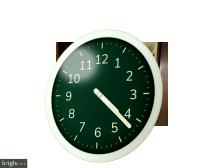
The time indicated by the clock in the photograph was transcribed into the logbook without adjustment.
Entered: 4:22
